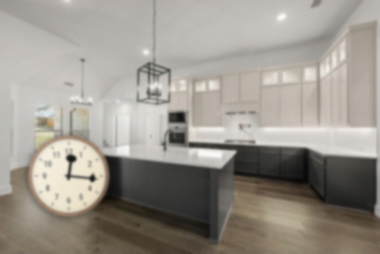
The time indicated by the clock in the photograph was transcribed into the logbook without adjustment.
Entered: 12:16
